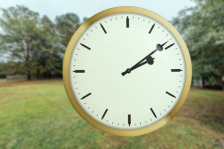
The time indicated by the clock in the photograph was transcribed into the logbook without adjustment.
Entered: 2:09
